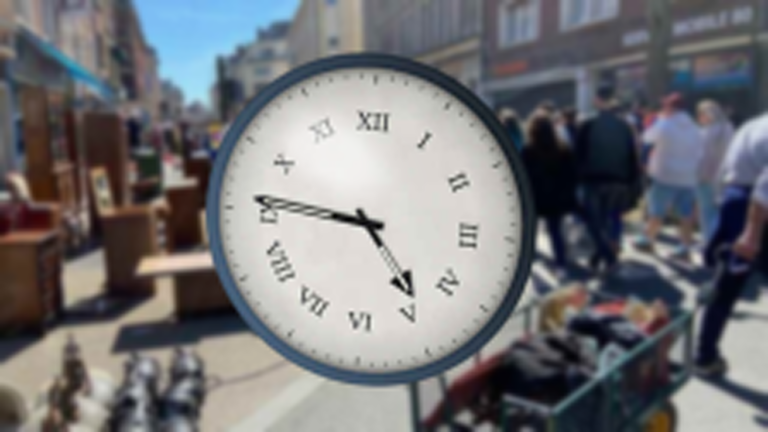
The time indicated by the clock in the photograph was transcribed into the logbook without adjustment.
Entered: 4:46
